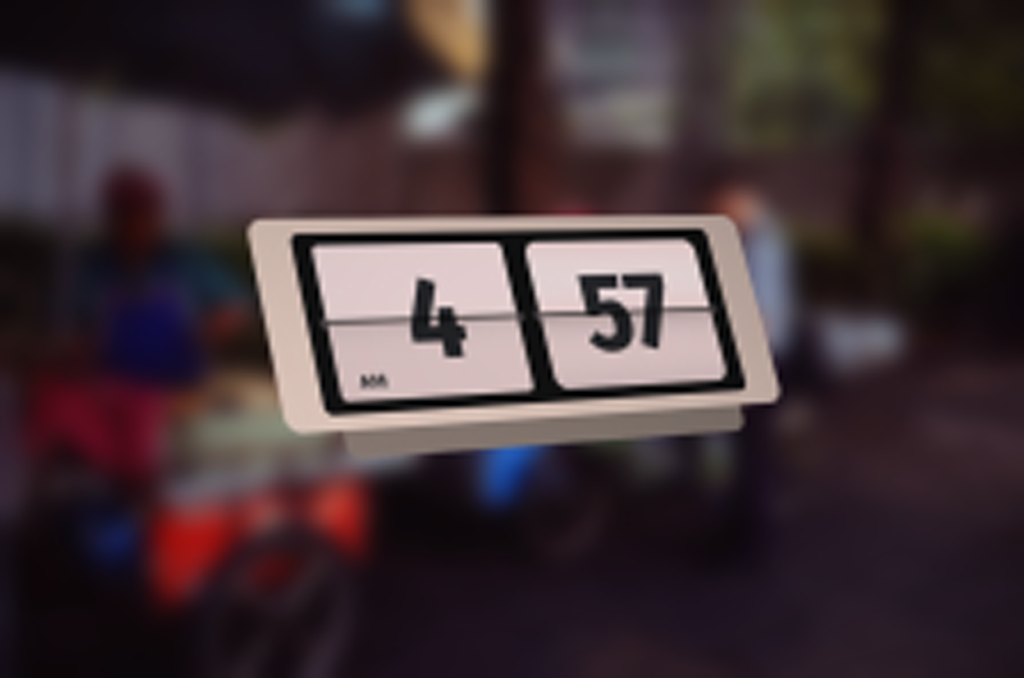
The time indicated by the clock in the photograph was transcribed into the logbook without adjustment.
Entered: 4:57
